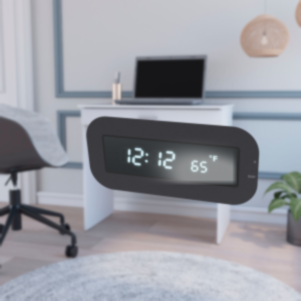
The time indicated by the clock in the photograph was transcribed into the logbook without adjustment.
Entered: 12:12
